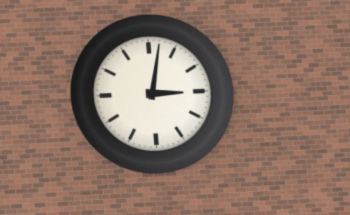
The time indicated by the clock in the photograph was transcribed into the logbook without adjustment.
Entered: 3:02
